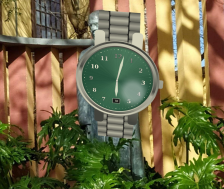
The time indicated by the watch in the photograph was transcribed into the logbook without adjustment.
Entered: 6:02
